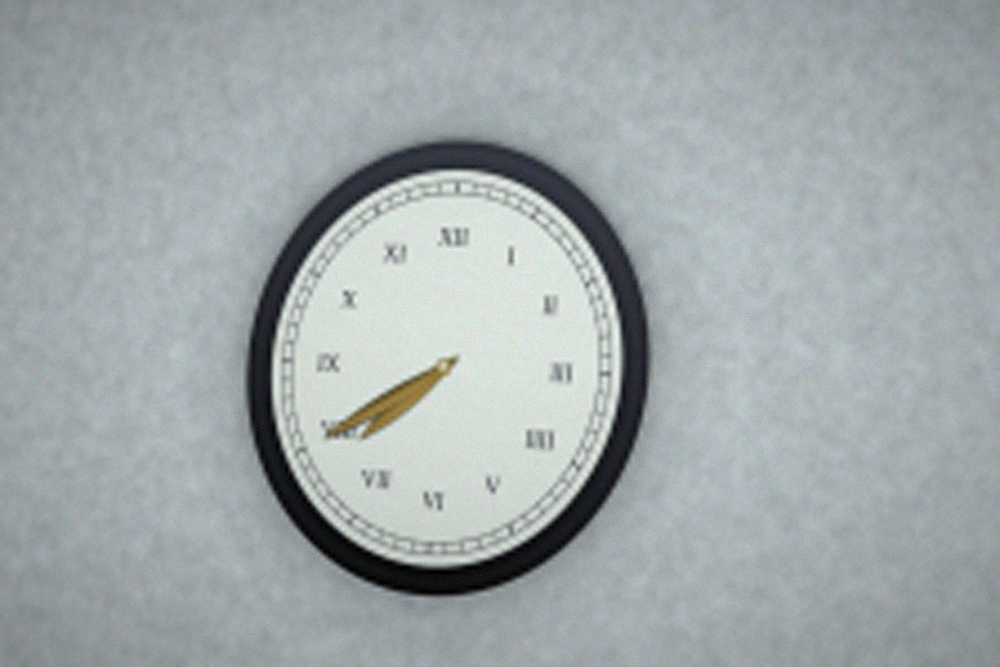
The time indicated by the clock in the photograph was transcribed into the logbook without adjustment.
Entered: 7:40
